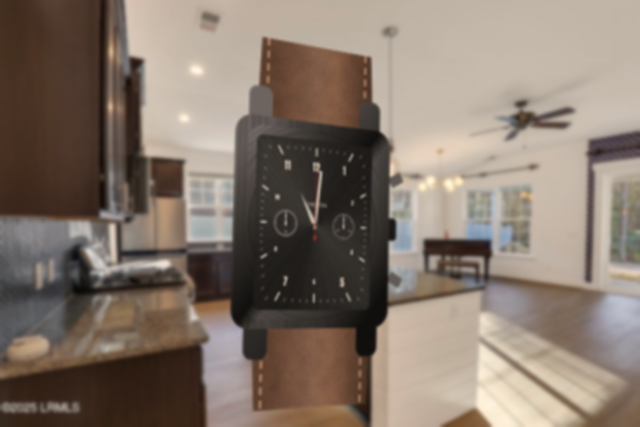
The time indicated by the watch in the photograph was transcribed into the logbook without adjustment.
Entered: 11:01
